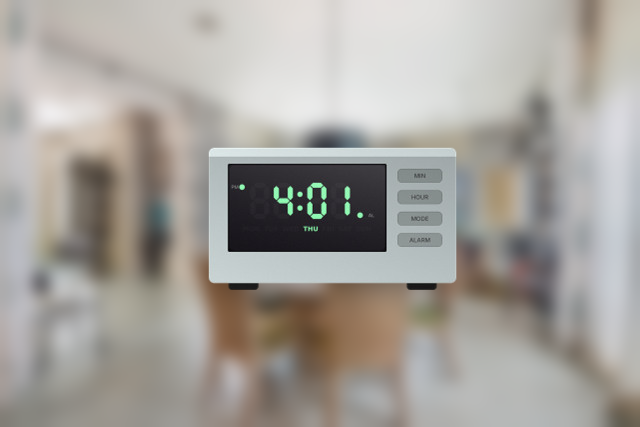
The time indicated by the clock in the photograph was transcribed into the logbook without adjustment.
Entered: 4:01
